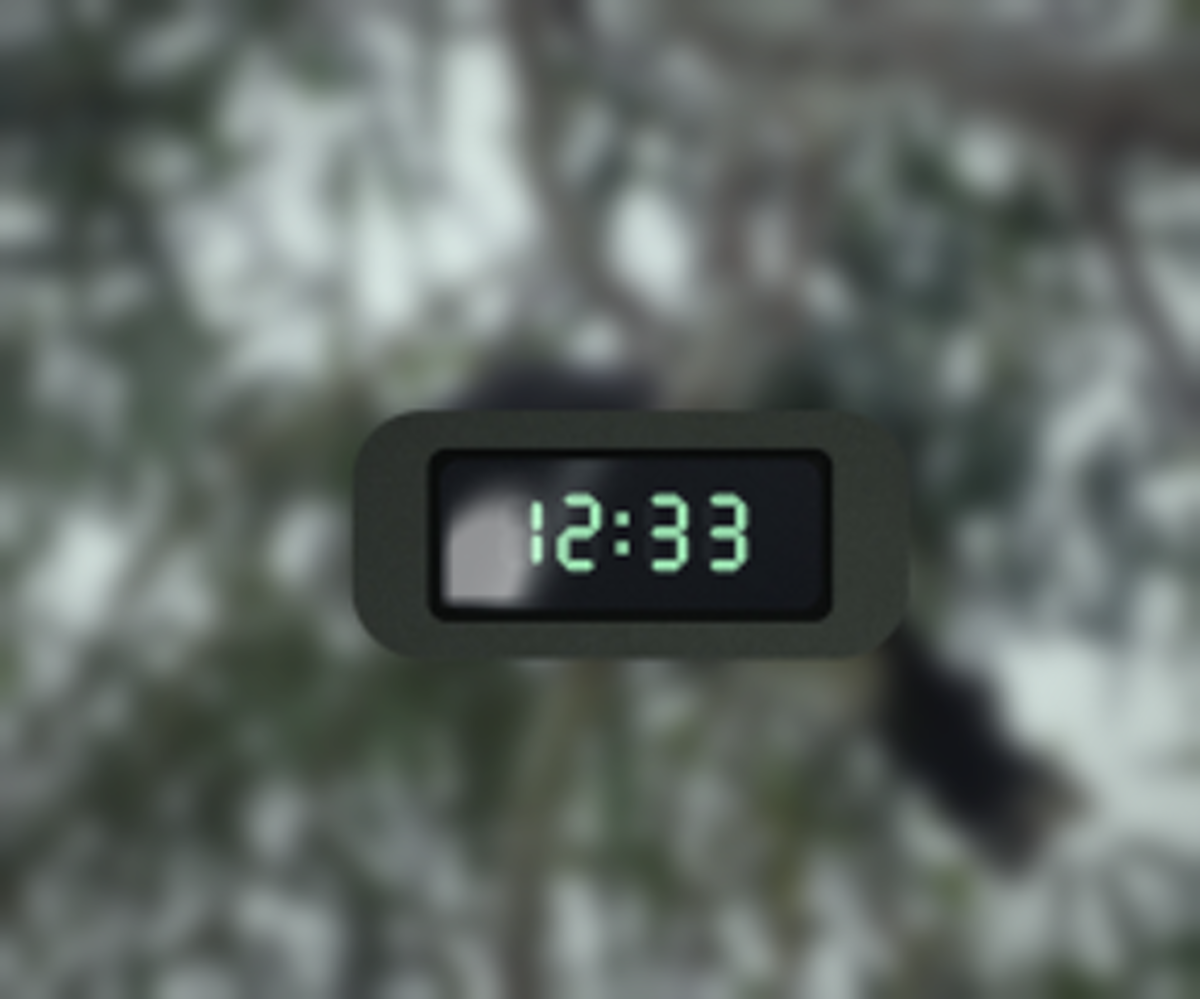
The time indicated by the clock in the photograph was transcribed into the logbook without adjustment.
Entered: 12:33
